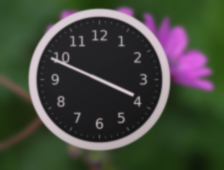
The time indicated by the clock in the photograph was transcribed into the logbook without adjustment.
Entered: 3:49
